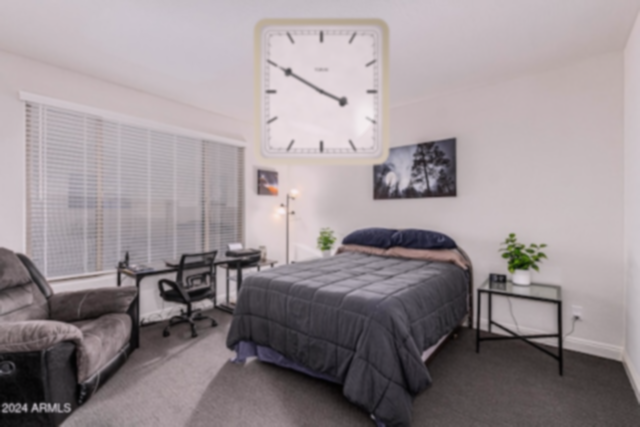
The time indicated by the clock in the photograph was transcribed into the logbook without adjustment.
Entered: 3:50
